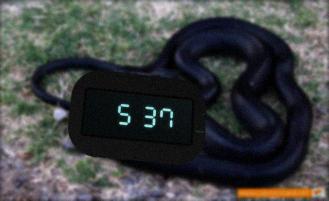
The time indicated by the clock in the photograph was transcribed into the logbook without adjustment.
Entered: 5:37
